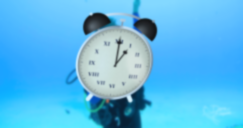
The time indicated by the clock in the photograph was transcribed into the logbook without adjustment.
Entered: 1:00
